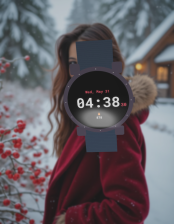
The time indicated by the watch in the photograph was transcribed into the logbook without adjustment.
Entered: 4:38
